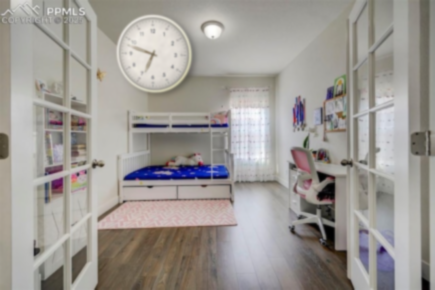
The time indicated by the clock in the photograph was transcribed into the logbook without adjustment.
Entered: 6:48
